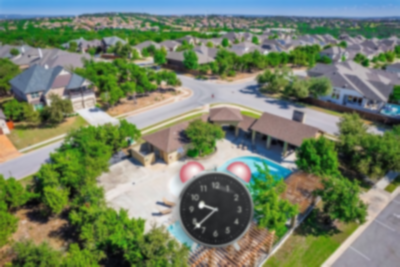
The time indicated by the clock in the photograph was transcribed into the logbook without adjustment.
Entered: 9:38
